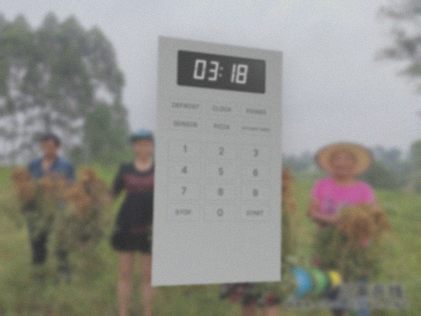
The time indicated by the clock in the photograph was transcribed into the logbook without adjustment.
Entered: 3:18
